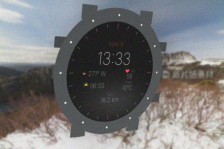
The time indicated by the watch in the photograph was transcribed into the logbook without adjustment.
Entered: 13:33
